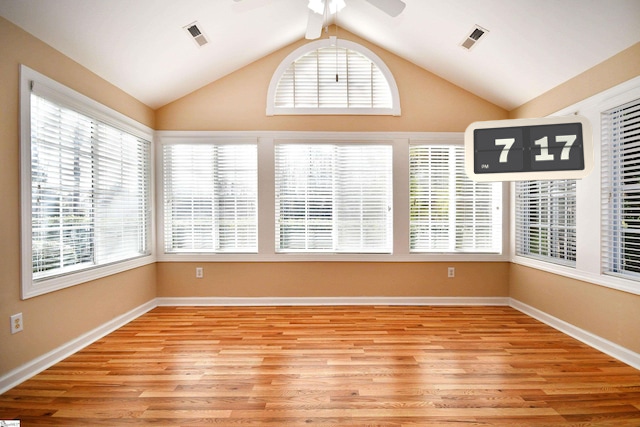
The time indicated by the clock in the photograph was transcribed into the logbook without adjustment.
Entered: 7:17
